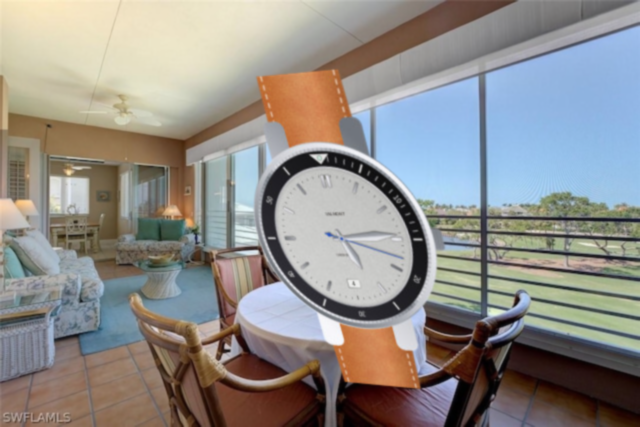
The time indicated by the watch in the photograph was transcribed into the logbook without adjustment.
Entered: 5:14:18
